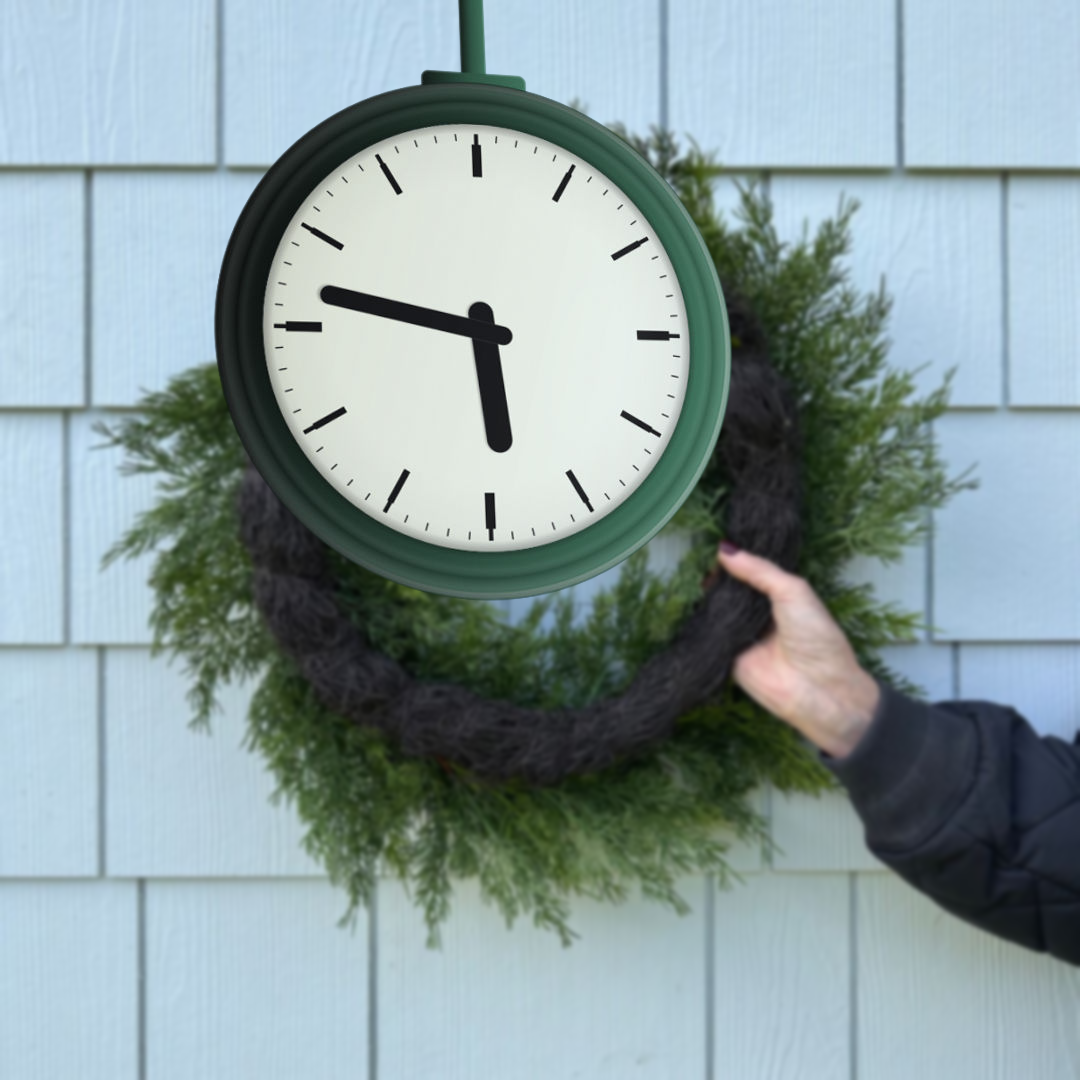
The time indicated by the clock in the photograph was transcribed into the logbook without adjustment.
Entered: 5:47
